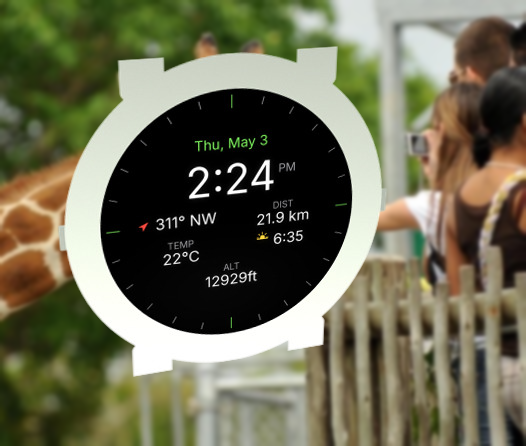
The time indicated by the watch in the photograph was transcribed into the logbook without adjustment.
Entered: 2:24
